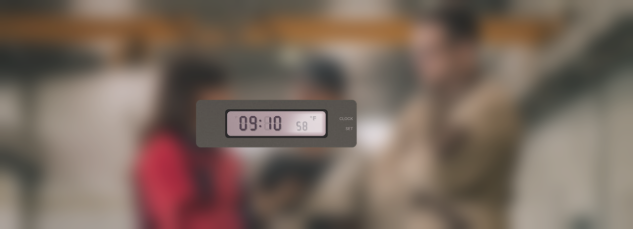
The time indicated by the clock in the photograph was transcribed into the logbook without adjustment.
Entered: 9:10
